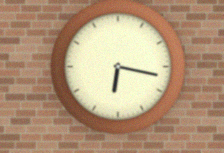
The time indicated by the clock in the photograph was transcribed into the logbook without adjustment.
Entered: 6:17
